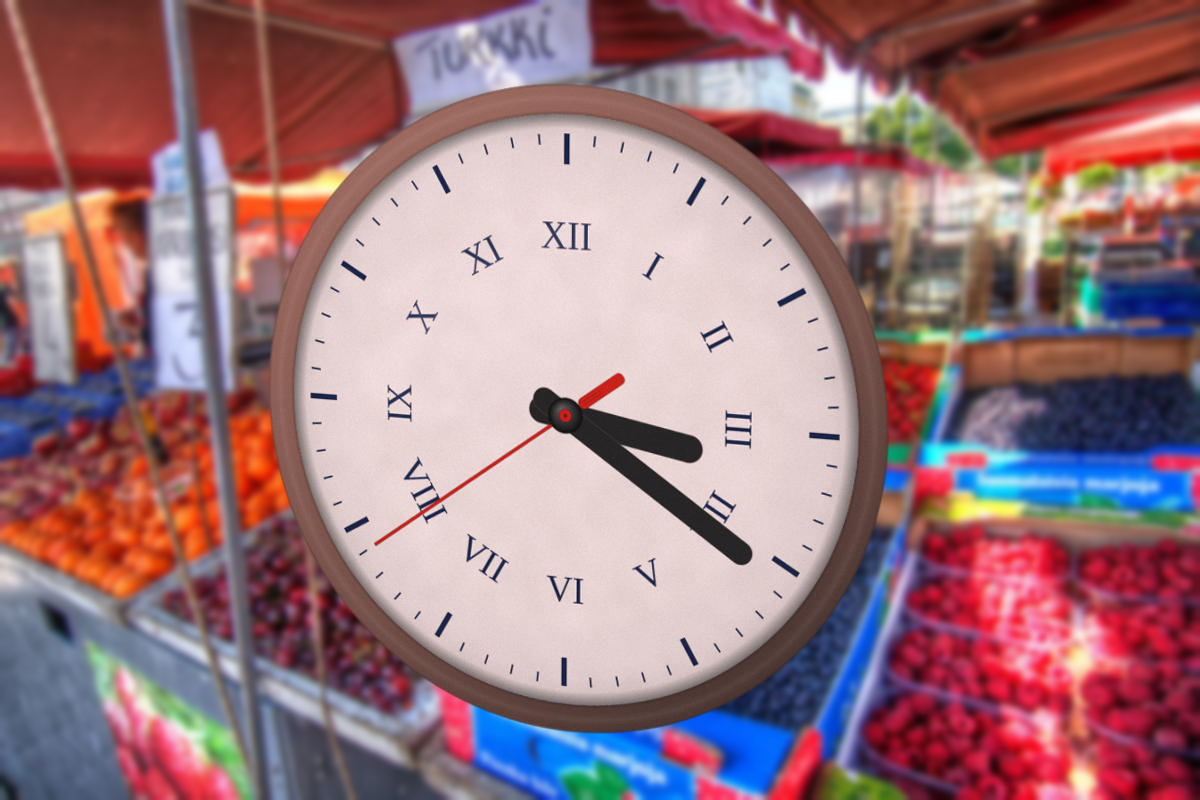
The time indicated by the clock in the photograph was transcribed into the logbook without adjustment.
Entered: 3:20:39
